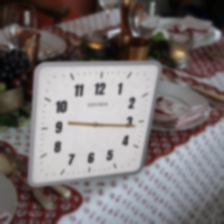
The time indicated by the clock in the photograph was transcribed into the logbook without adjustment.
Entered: 9:16
